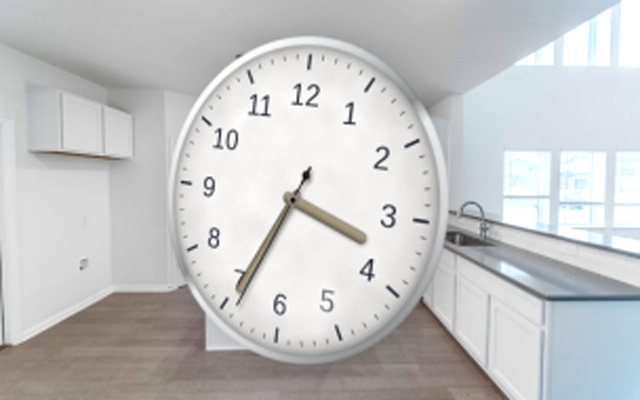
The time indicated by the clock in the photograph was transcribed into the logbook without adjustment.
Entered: 3:34:34
